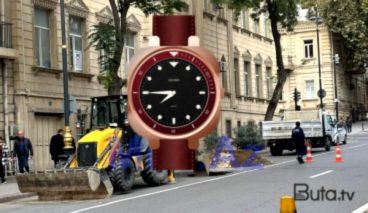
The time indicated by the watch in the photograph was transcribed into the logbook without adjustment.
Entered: 7:45
